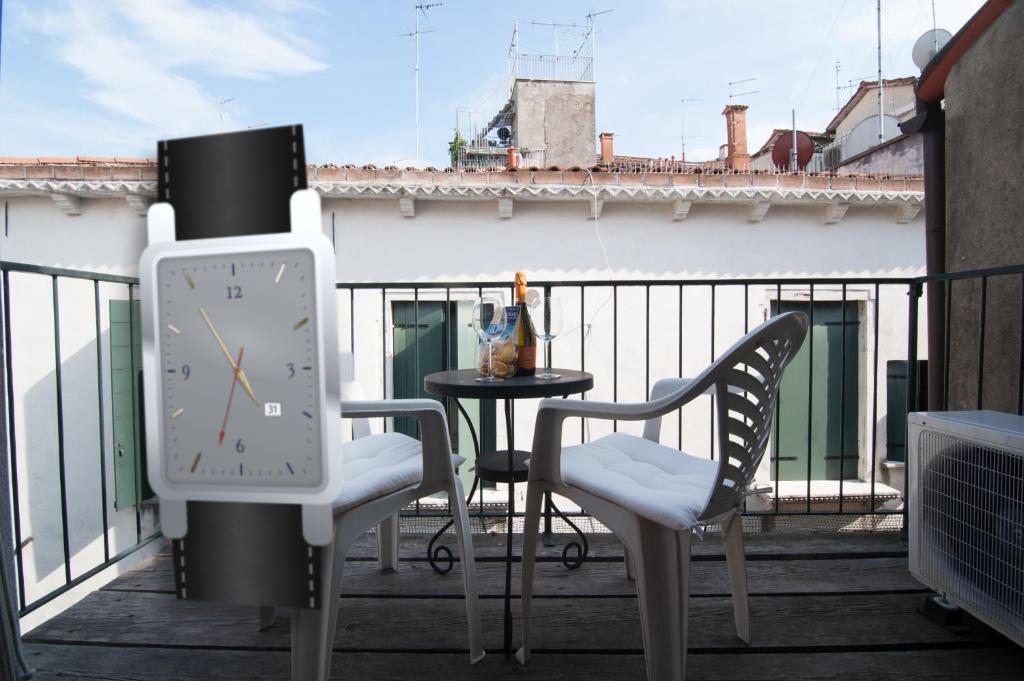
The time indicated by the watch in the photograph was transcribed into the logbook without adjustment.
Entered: 4:54:33
